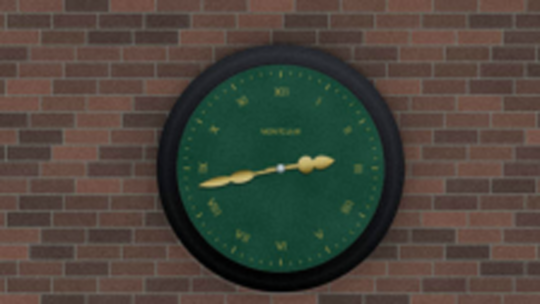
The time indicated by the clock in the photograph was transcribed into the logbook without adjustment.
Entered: 2:43
